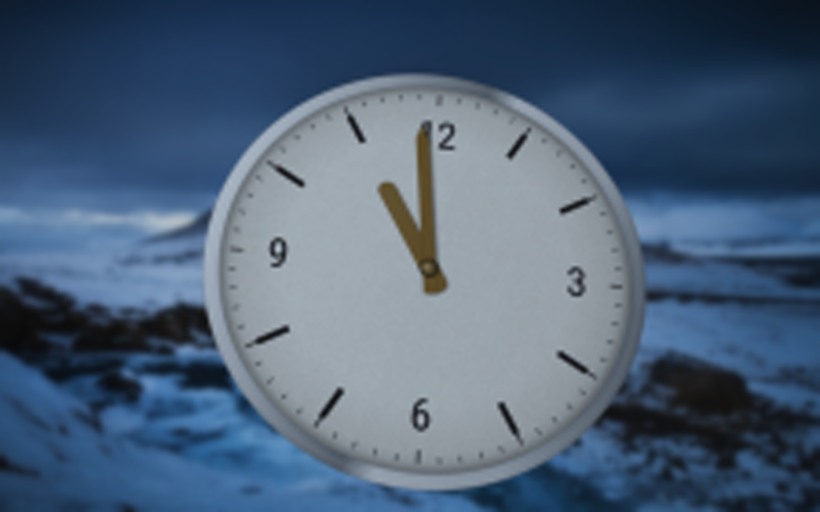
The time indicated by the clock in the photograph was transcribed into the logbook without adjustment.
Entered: 10:59
